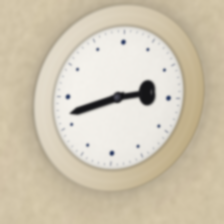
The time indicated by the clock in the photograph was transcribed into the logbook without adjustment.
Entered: 2:42
